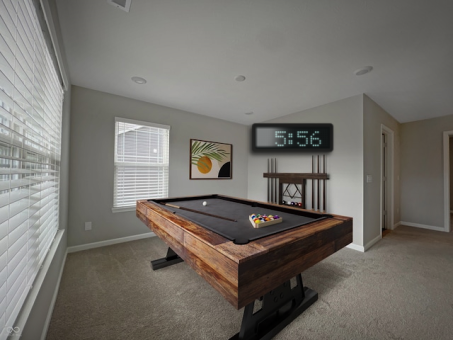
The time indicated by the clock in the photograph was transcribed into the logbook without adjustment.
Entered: 5:56
